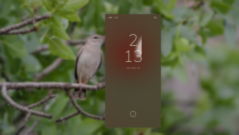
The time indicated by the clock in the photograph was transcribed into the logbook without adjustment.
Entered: 2:13
